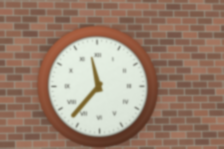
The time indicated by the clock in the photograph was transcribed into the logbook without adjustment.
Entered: 11:37
